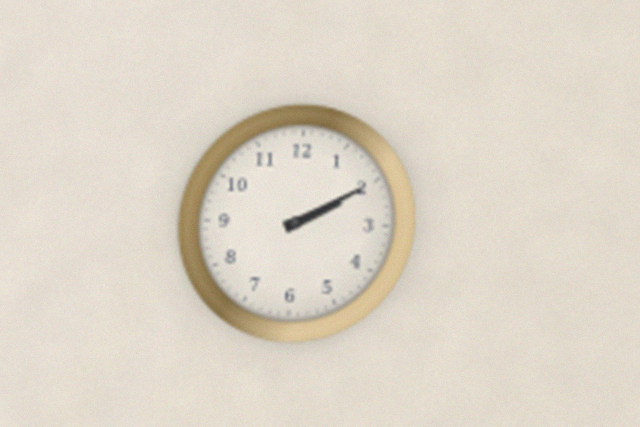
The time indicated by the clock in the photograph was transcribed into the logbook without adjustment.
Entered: 2:10
